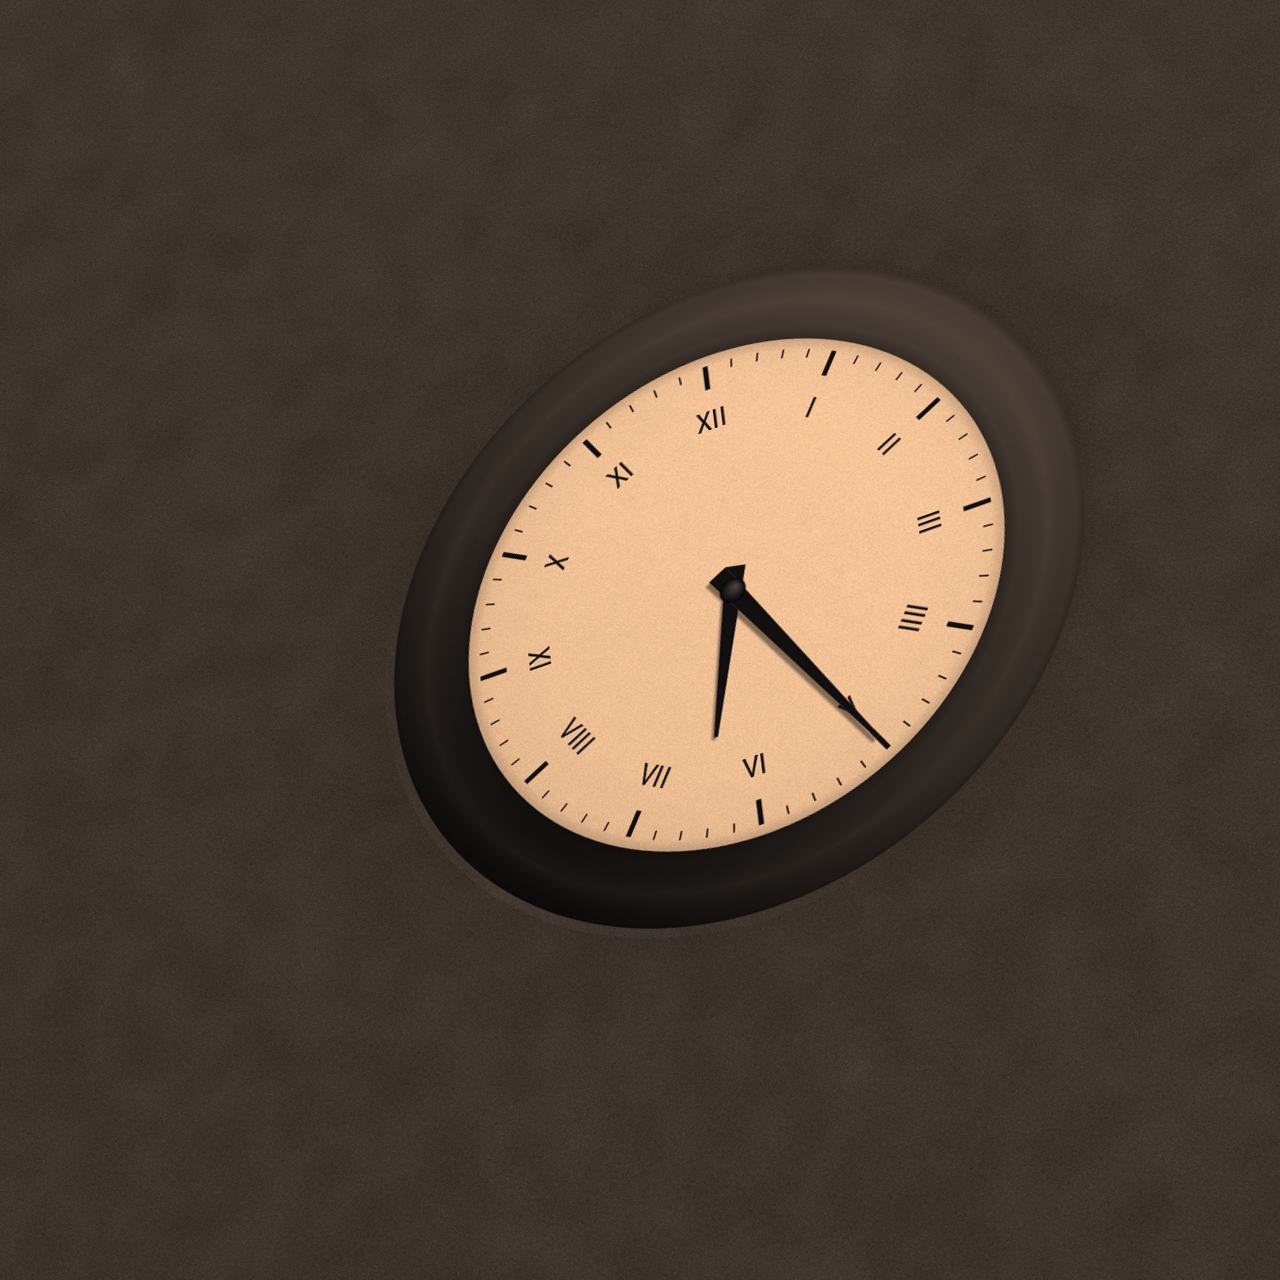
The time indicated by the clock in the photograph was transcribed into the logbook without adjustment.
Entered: 6:25
